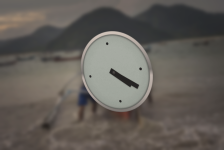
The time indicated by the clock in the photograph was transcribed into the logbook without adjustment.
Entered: 4:21
